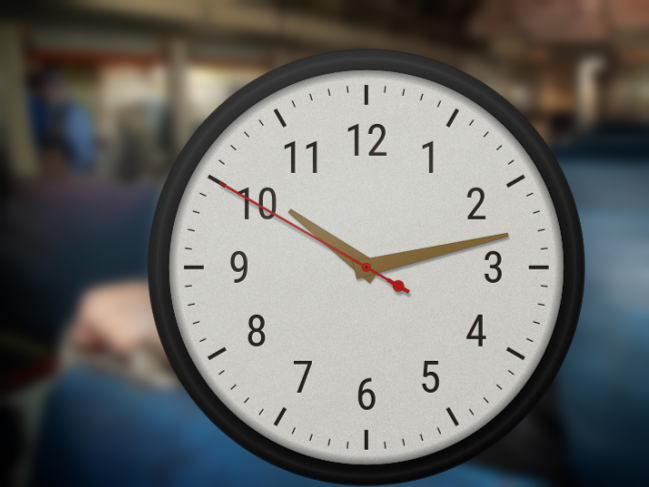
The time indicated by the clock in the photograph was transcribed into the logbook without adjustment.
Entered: 10:12:50
